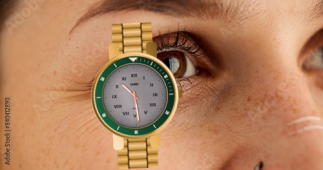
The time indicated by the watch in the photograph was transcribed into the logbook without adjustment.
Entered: 10:29
